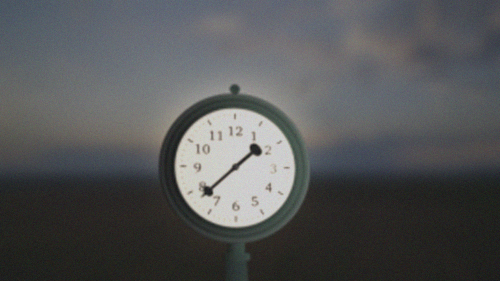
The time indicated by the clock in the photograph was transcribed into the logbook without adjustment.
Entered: 1:38
